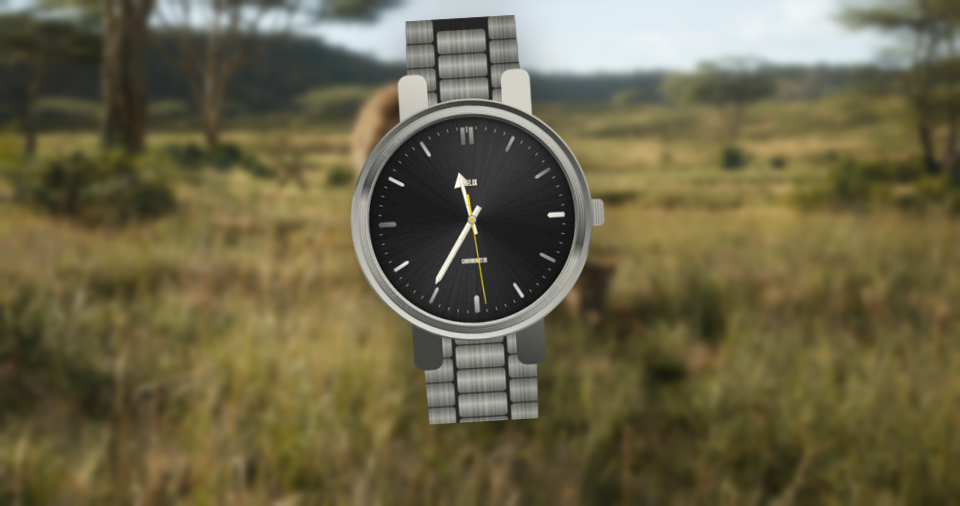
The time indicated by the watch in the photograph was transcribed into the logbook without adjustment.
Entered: 11:35:29
